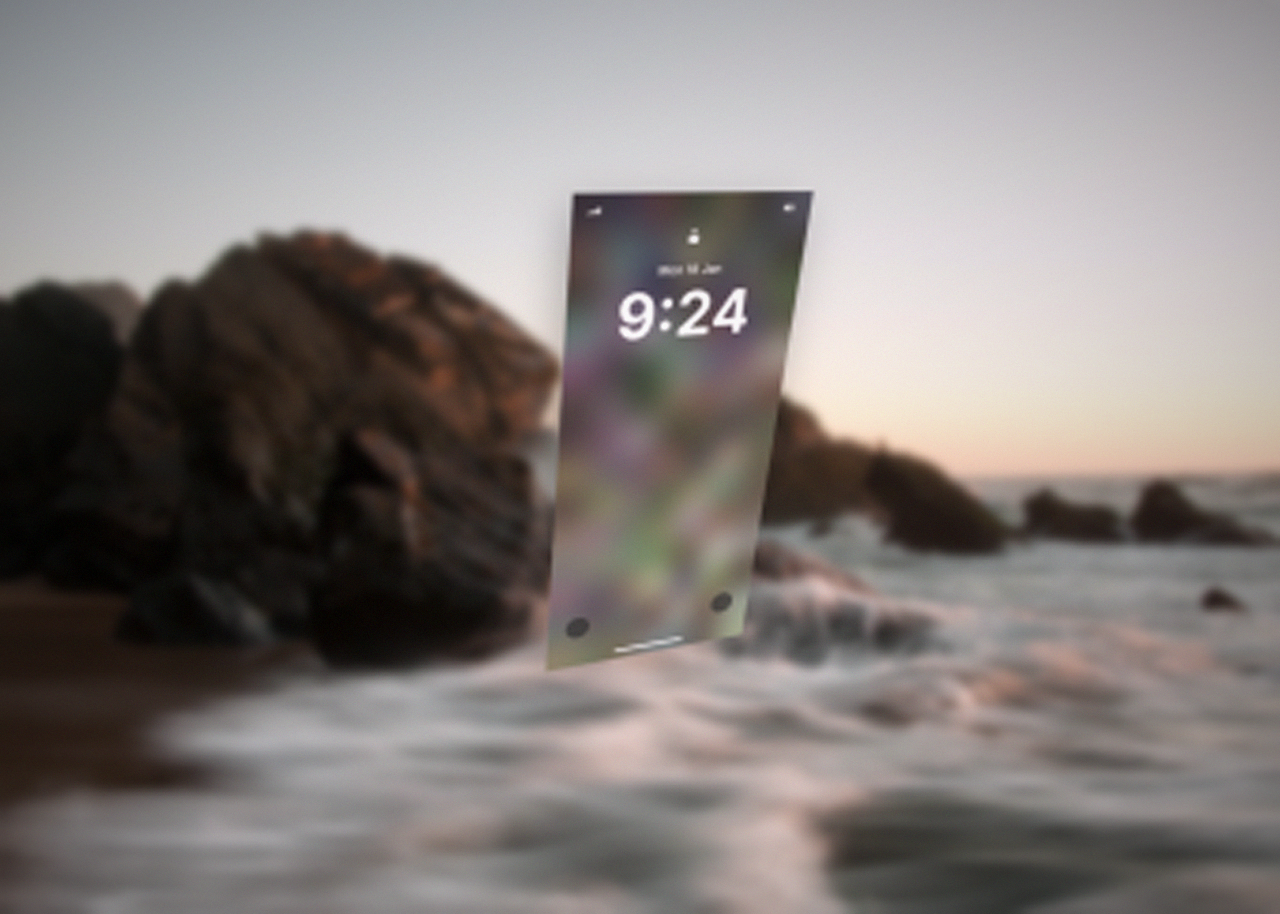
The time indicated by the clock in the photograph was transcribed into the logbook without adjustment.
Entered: 9:24
